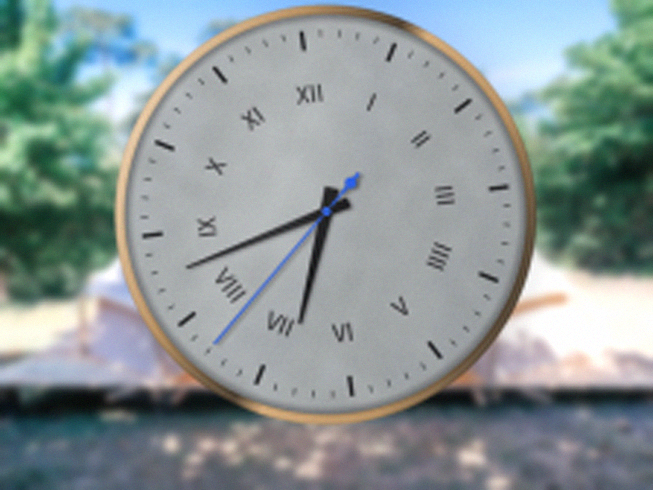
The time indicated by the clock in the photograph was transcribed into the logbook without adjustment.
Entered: 6:42:38
